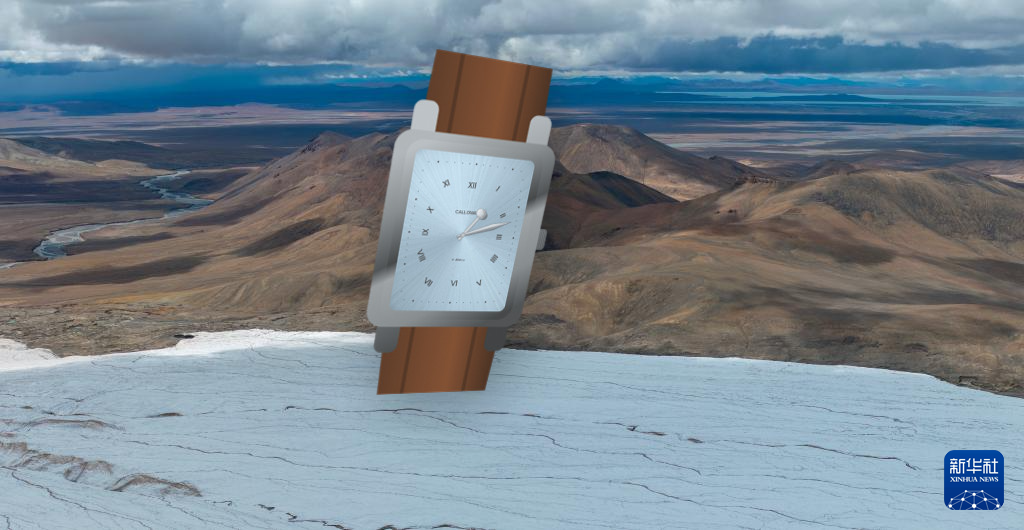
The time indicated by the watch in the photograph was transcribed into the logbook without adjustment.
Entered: 1:12
